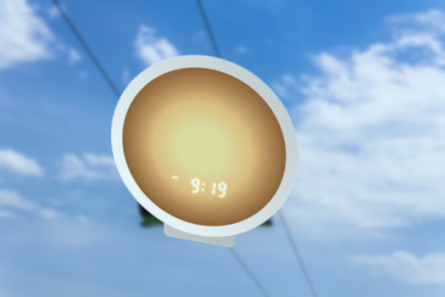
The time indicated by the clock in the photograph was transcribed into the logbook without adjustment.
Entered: 9:19
